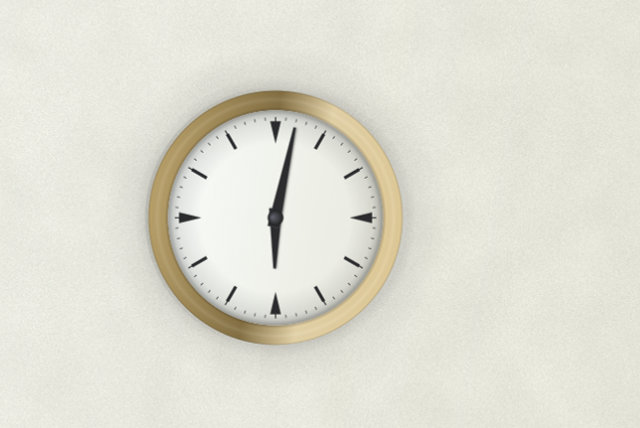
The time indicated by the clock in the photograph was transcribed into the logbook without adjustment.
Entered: 6:02
